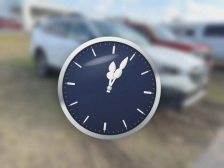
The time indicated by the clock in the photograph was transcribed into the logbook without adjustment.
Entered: 12:04
